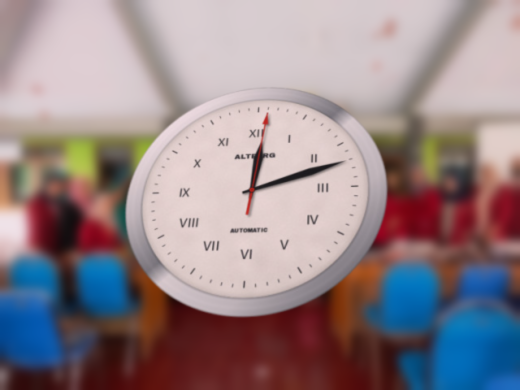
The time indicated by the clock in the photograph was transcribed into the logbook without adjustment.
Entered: 12:12:01
